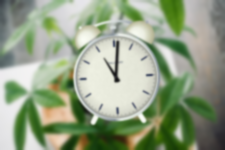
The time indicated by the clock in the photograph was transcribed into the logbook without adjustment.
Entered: 11:01
